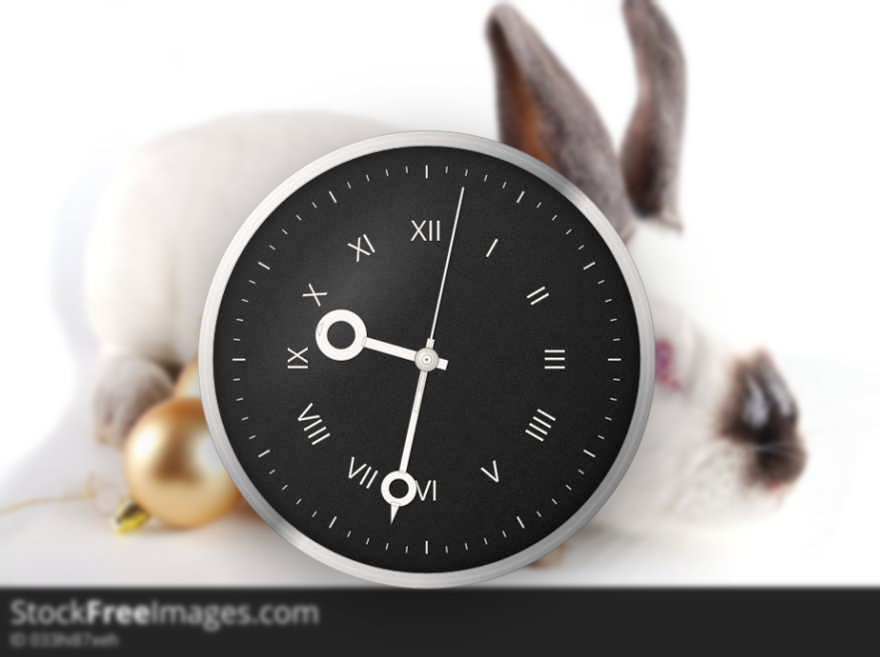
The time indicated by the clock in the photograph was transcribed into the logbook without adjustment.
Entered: 9:32:02
